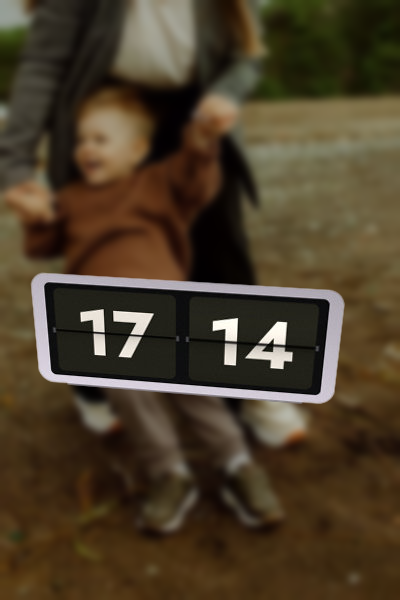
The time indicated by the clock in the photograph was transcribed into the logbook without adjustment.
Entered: 17:14
